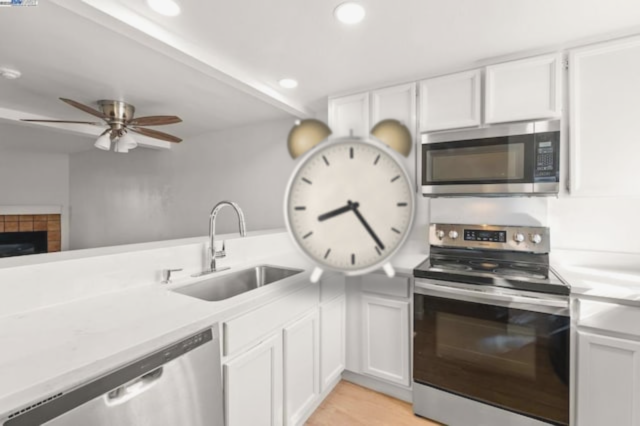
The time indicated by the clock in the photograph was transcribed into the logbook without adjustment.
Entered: 8:24
